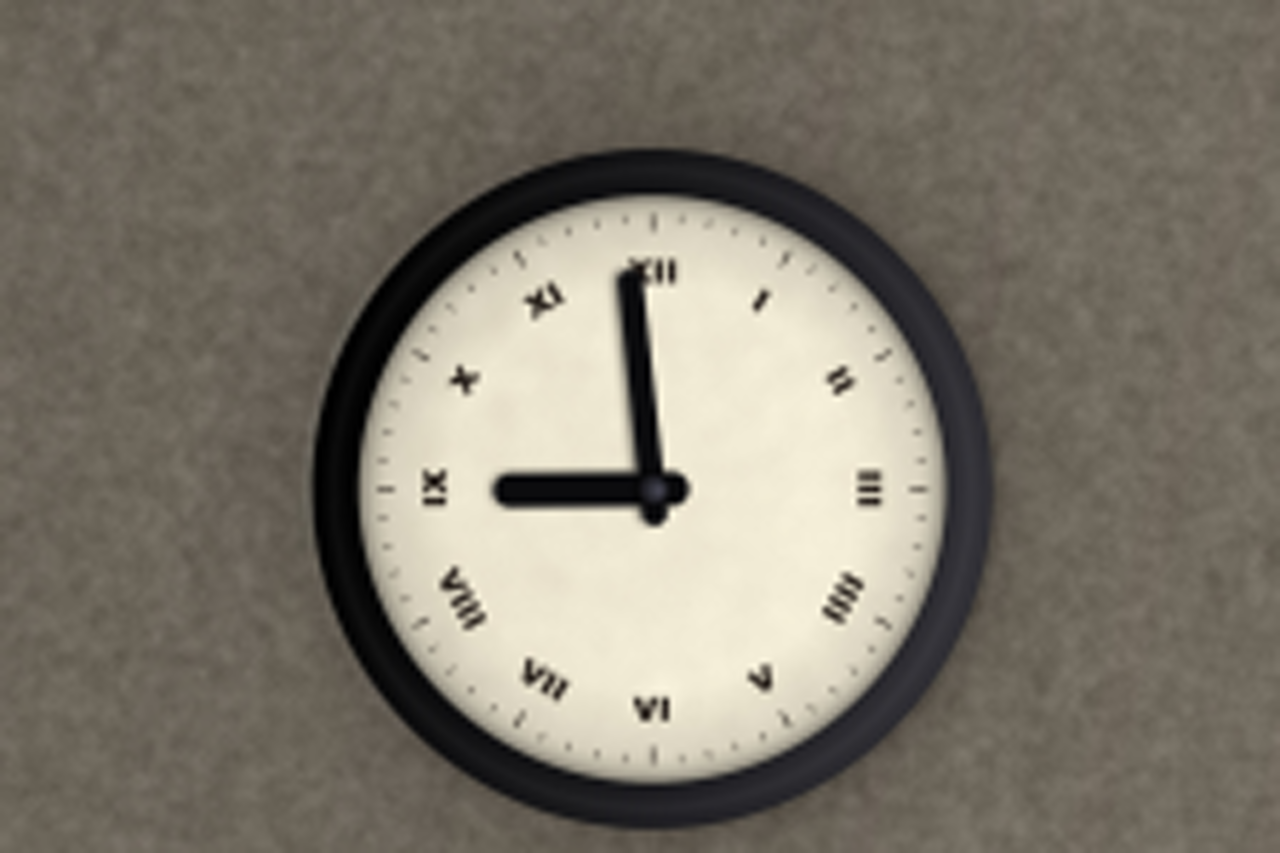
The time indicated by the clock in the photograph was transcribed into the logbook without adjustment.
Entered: 8:59
